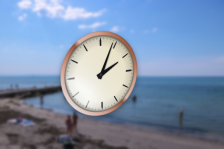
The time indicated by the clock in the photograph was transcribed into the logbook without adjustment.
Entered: 2:04
